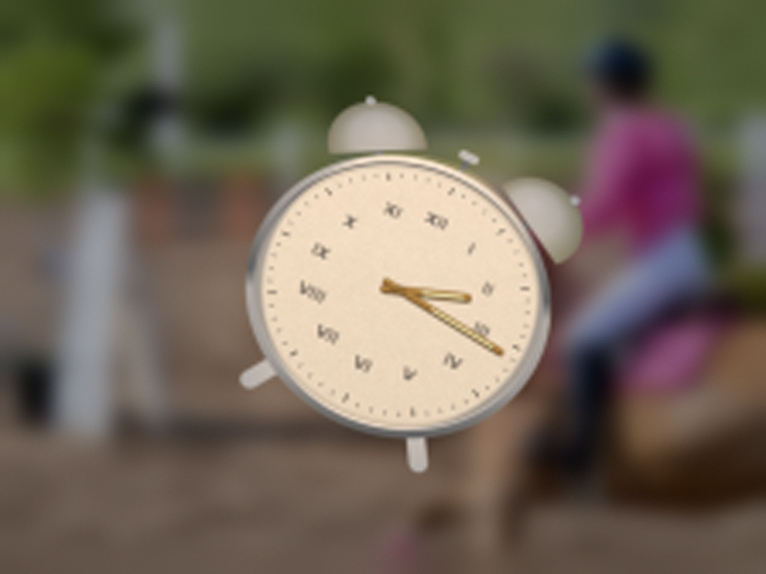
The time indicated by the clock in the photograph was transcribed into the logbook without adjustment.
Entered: 2:16
